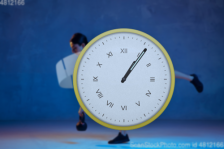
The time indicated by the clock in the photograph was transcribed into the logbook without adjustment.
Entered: 1:06
